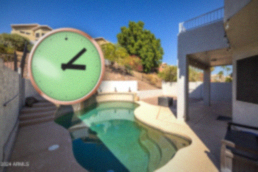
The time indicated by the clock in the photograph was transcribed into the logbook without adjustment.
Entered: 3:08
